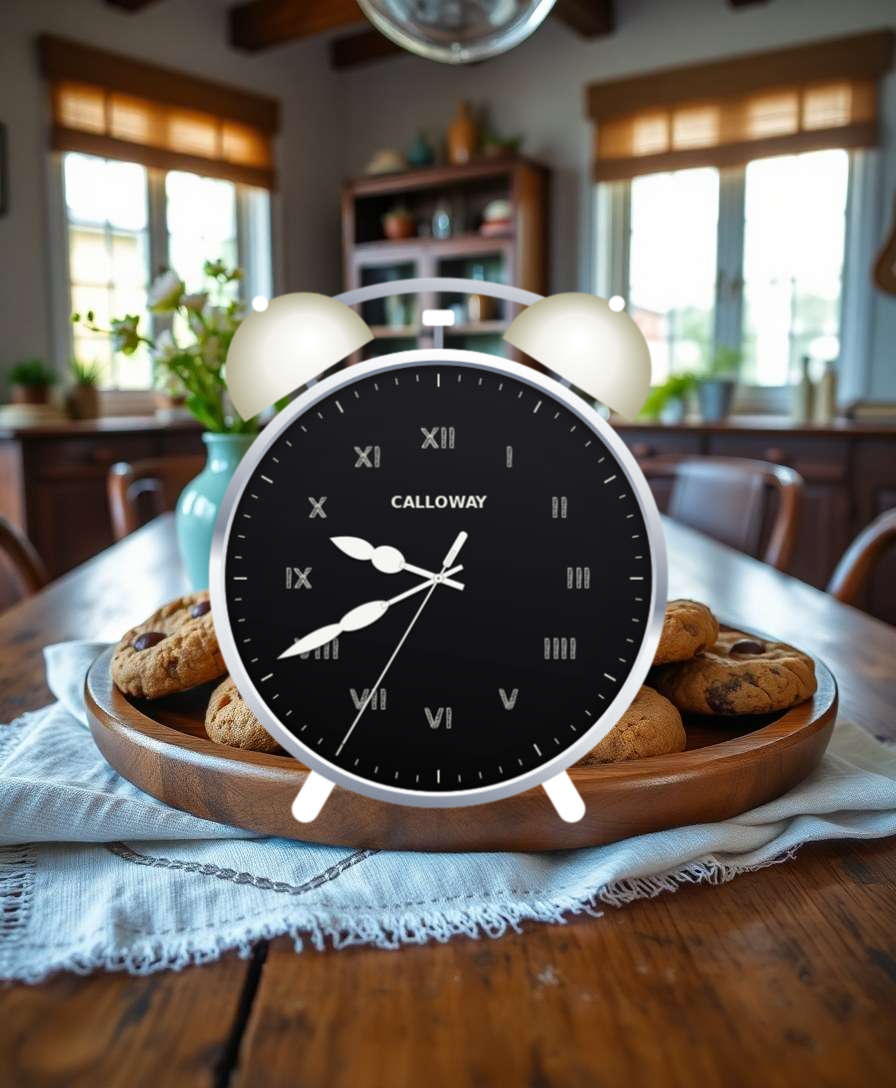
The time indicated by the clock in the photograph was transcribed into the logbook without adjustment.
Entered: 9:40:35
